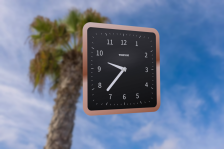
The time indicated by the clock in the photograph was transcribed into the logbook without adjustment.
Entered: 9:37
